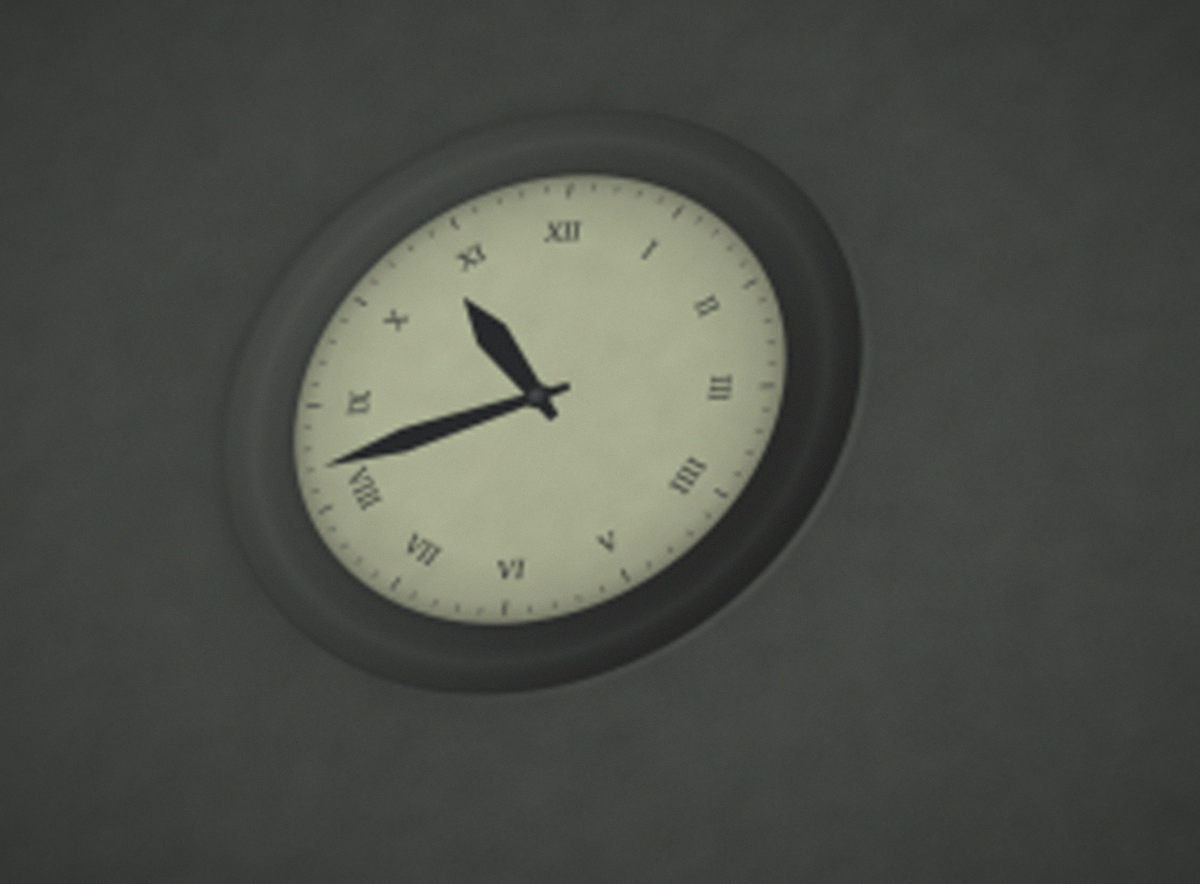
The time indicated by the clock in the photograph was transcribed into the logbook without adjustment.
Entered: 10:42
